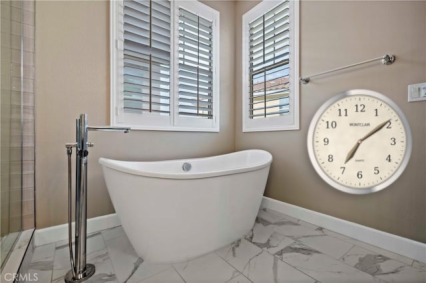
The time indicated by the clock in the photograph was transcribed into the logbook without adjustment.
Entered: 7:09
